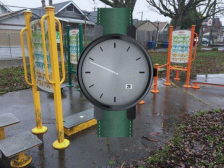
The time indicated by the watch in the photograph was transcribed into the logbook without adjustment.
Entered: 9:49
